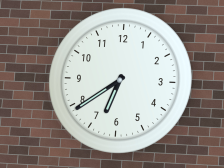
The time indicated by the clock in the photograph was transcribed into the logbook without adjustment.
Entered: 6:39
